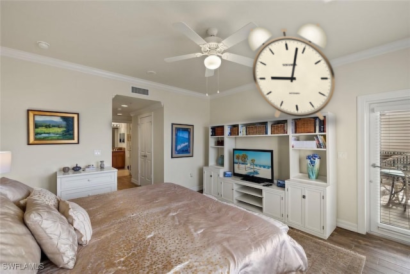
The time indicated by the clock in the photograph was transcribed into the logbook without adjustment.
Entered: 9:03
